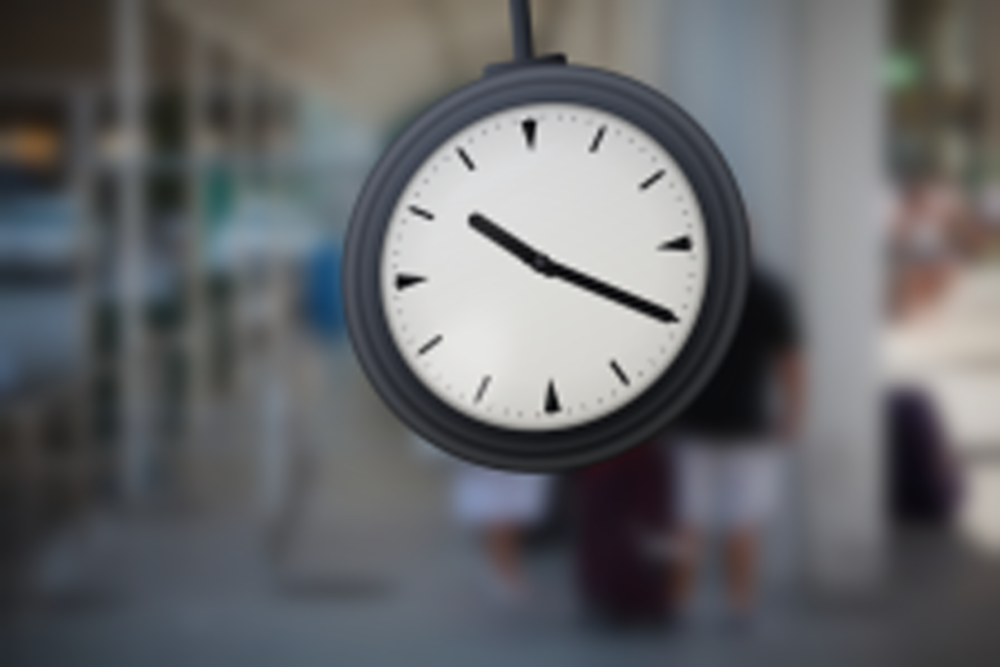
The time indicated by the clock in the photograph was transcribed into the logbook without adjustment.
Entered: 10:20
